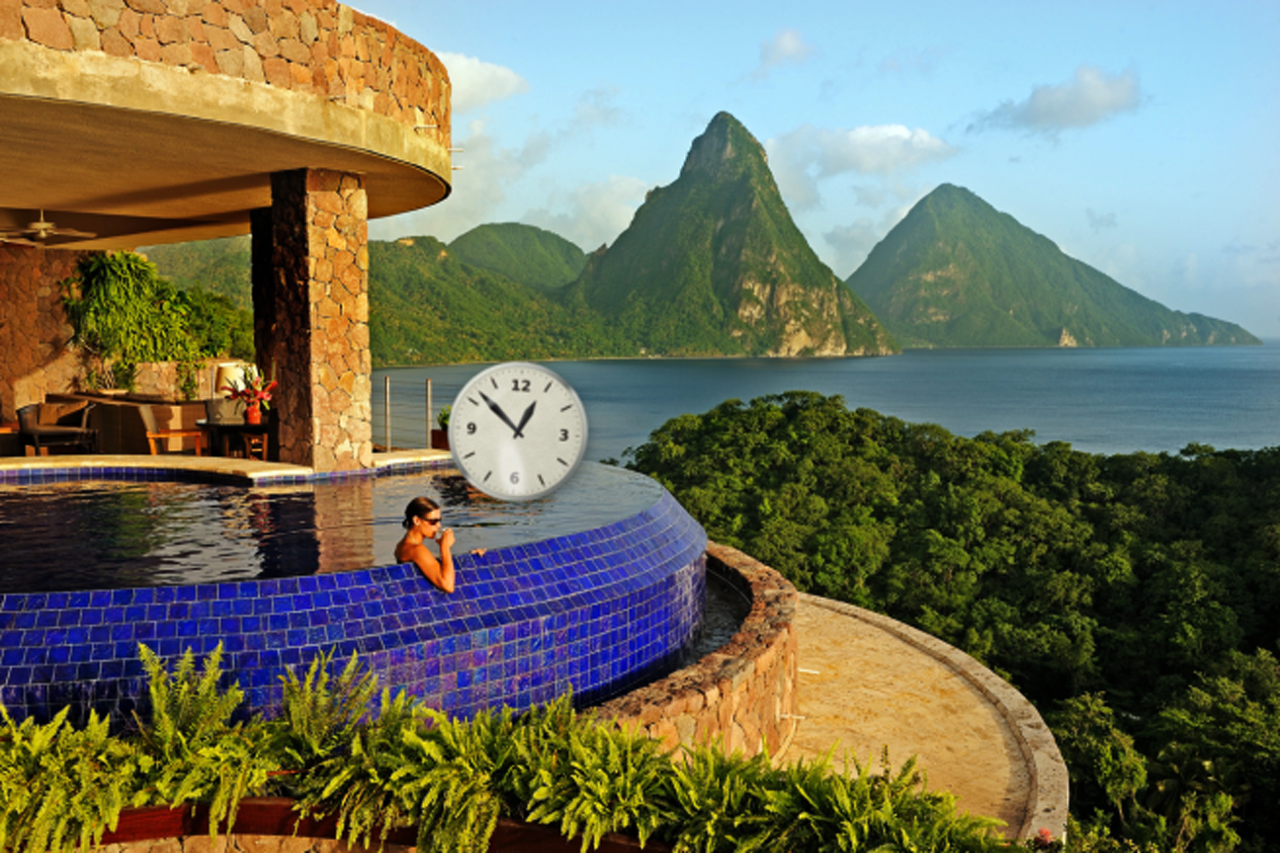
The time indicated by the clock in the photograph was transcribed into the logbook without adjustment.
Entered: 12:52
